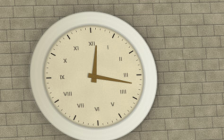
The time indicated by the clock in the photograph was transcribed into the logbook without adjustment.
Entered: 12:17
